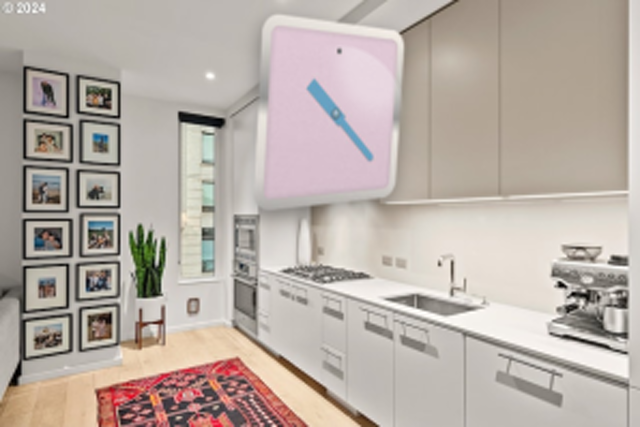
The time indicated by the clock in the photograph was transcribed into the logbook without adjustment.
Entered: 10:22
